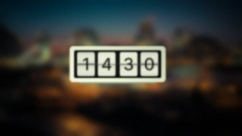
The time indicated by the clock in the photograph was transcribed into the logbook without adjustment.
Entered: 14:30
